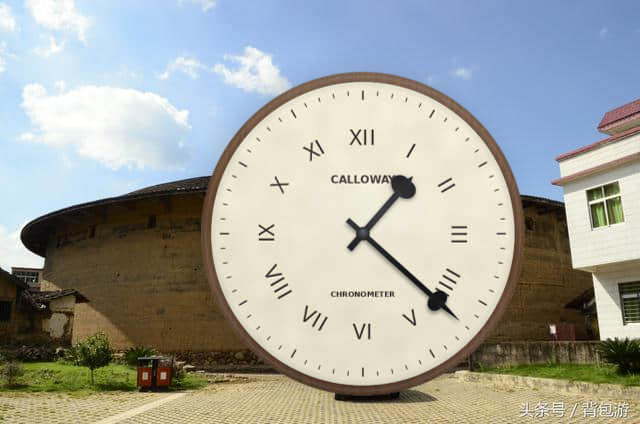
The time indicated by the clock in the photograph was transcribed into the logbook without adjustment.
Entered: 1:22
